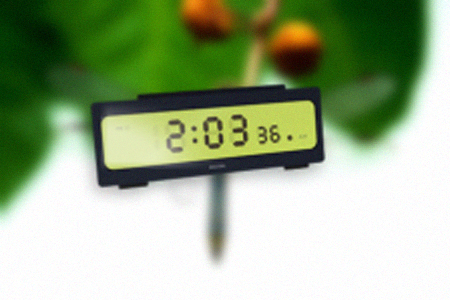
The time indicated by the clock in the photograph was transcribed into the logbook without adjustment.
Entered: 2:03:36
